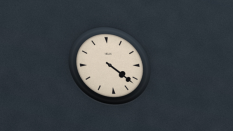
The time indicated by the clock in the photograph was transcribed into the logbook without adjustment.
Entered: 4:22
